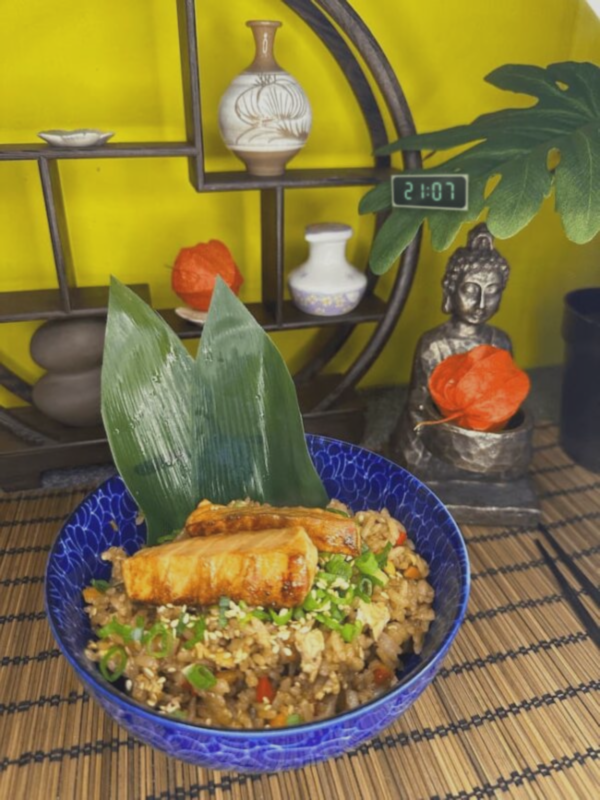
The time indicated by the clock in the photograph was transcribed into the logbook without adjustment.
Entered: 21:07
